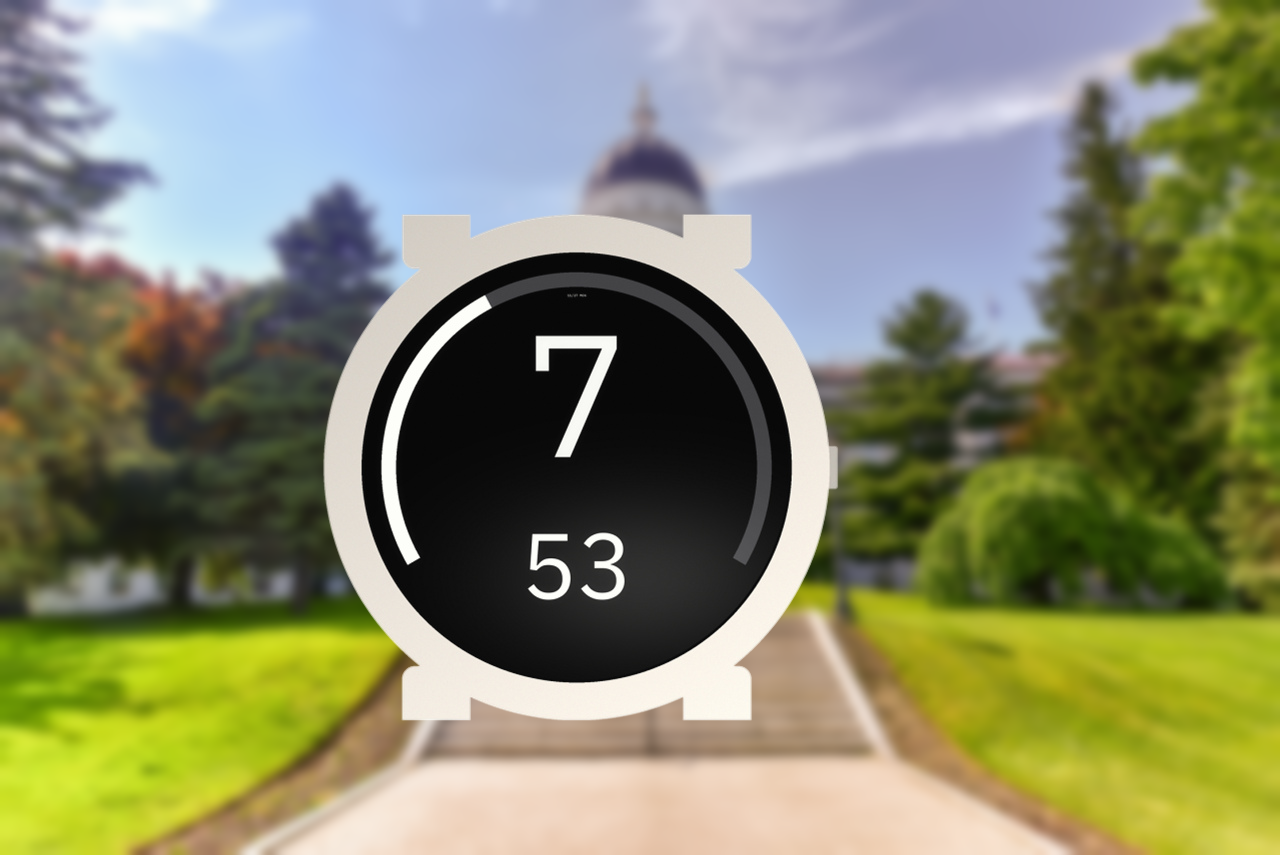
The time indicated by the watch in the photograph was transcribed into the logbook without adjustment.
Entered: 7:53
